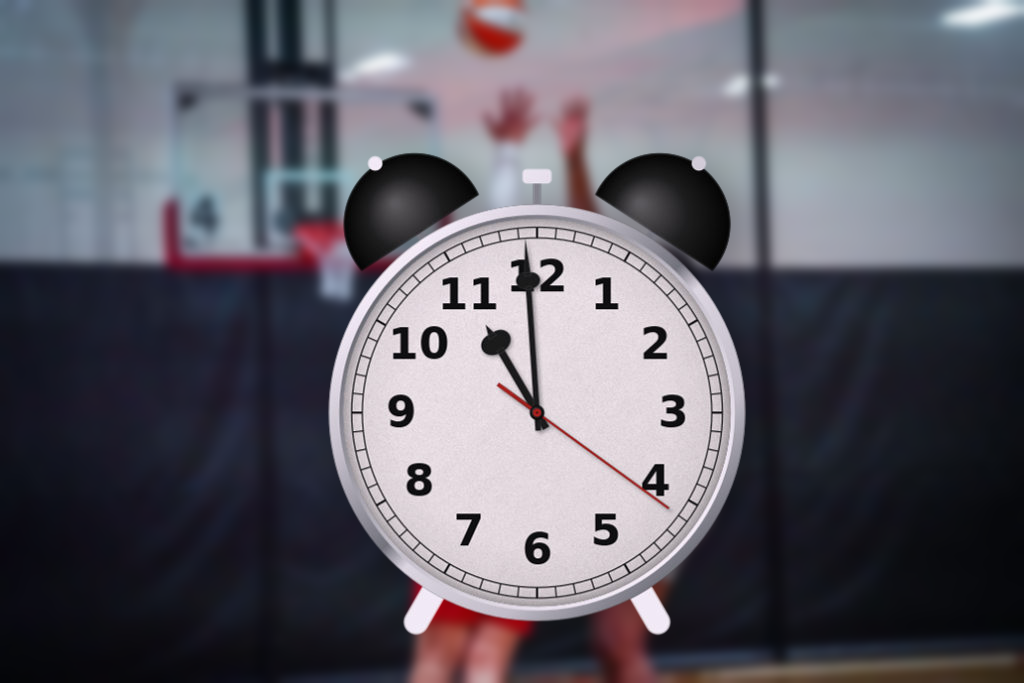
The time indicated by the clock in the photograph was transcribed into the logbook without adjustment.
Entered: 10:59:21
